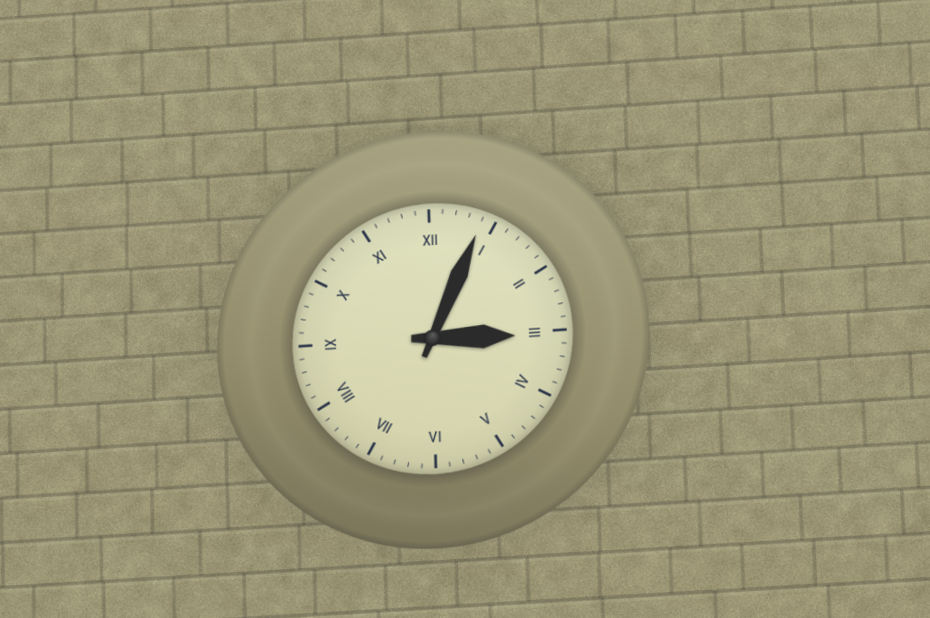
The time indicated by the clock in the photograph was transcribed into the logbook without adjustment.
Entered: 3:04
